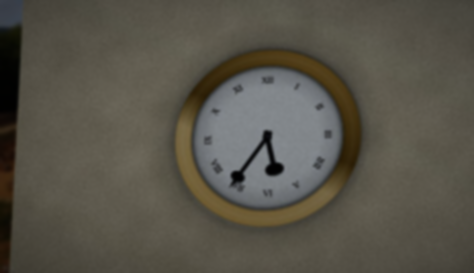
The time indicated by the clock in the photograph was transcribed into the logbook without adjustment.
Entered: 5:36
